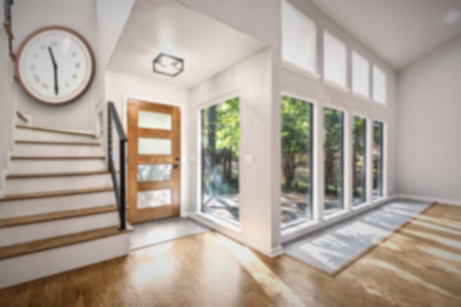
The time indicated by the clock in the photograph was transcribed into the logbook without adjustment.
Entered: 11:30
